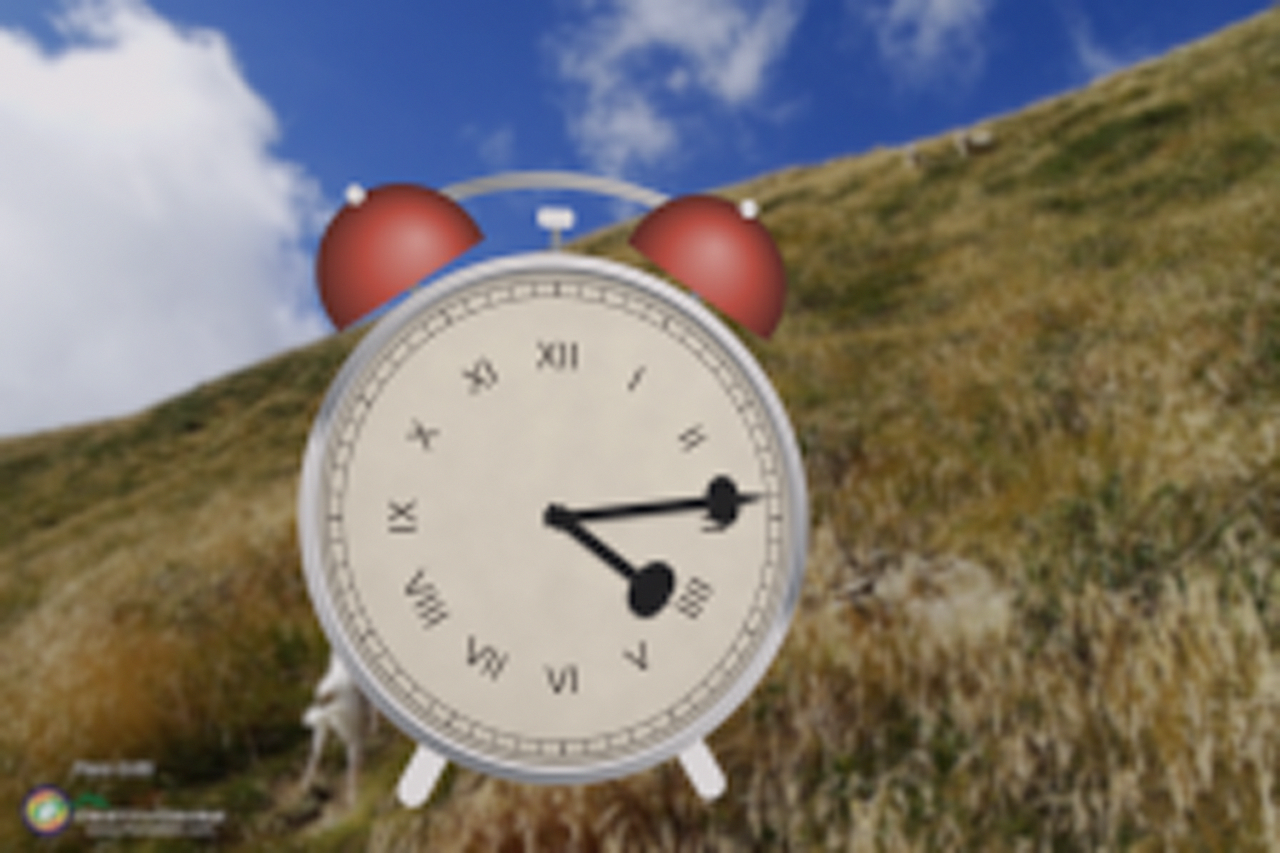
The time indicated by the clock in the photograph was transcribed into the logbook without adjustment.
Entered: 4:14
